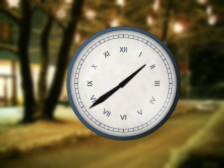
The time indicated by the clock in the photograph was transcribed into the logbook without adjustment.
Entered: 1:39
